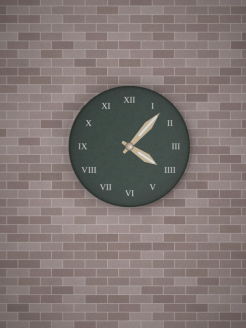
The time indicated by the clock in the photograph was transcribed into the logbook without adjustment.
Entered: 4:07
